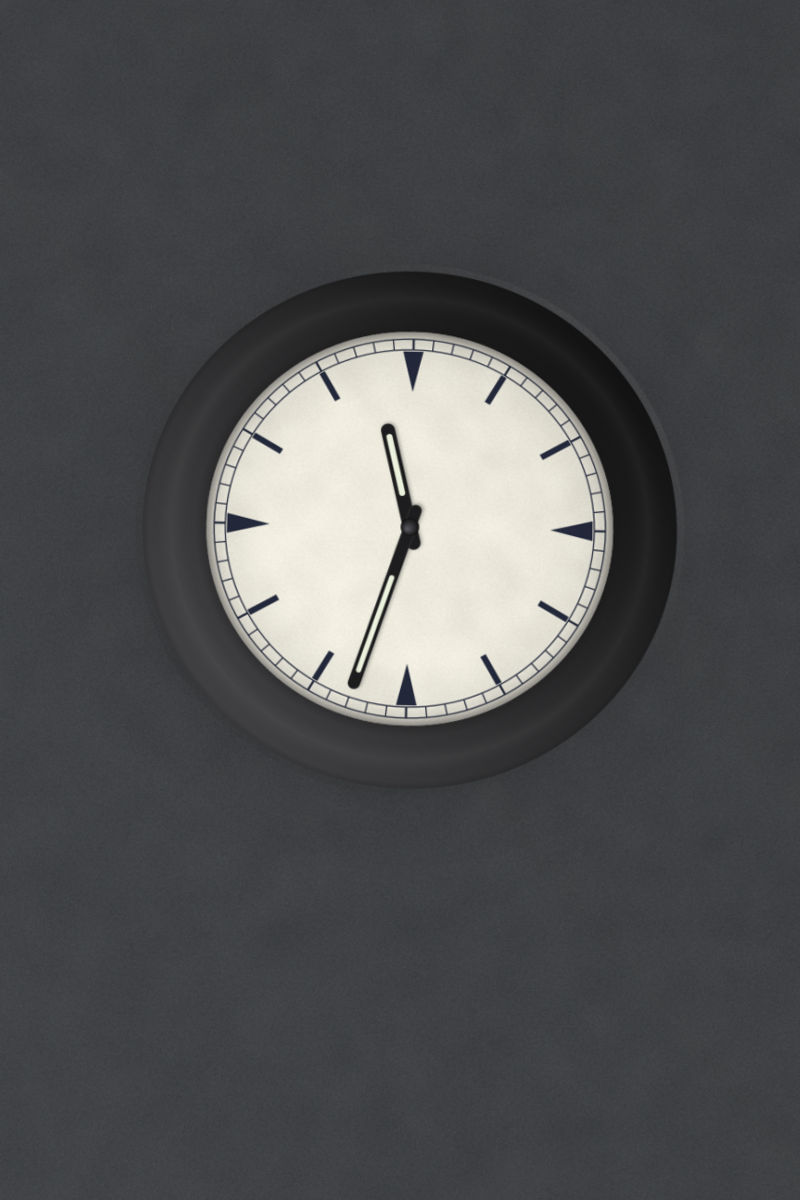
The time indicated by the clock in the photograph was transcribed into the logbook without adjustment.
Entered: 11:33
